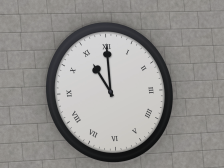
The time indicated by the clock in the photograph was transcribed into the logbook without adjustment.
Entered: 11:00
